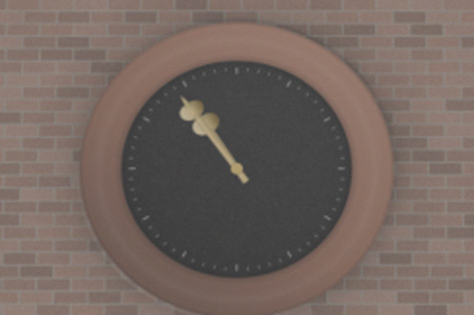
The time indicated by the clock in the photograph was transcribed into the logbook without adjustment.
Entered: 10:54
